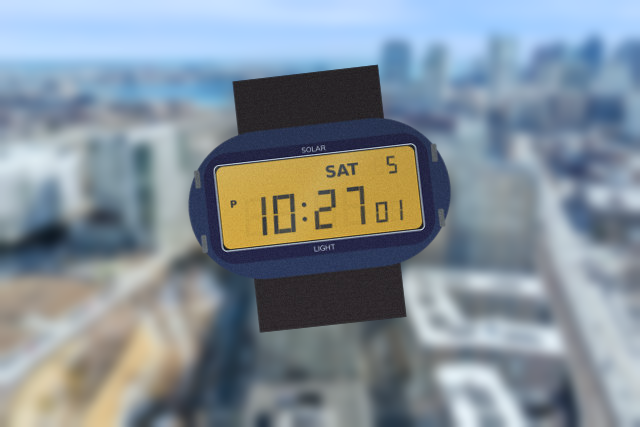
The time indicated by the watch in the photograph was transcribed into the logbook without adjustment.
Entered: 10:27:01
